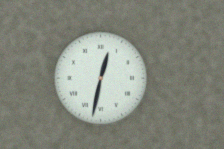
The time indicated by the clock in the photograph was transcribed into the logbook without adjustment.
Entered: 12:32
